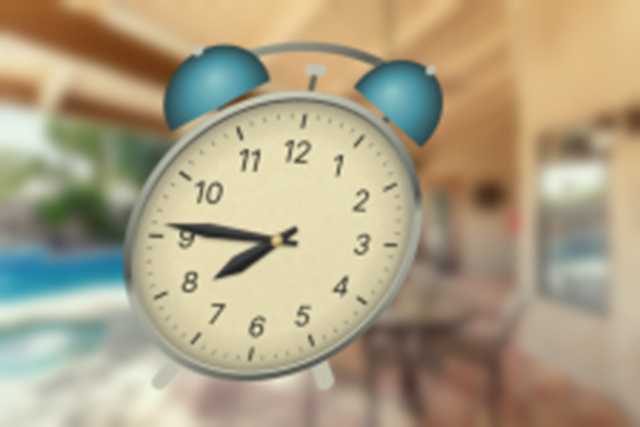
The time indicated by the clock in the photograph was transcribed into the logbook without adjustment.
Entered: 7:46
